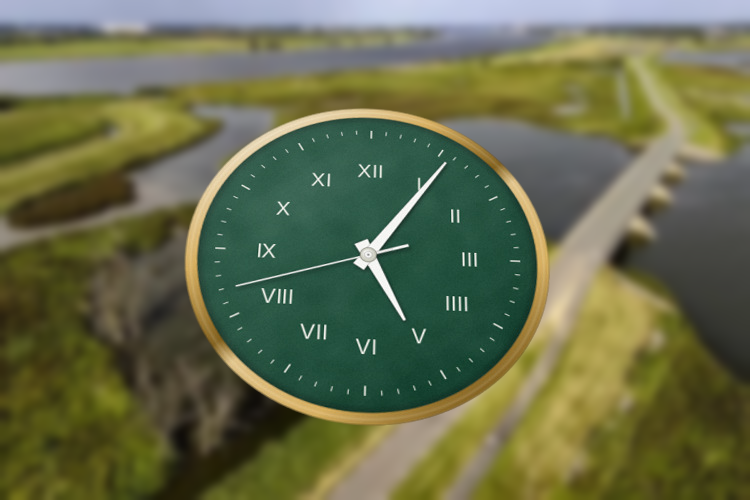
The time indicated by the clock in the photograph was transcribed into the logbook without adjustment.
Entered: 5:05:42
